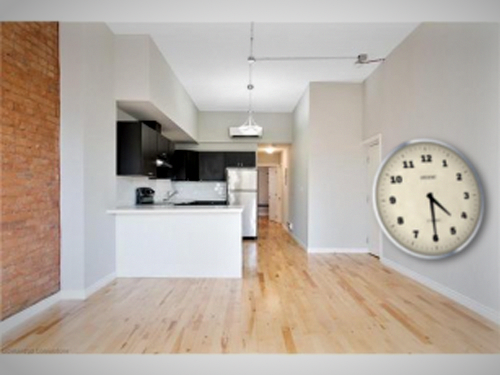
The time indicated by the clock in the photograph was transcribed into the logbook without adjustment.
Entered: 4:30
